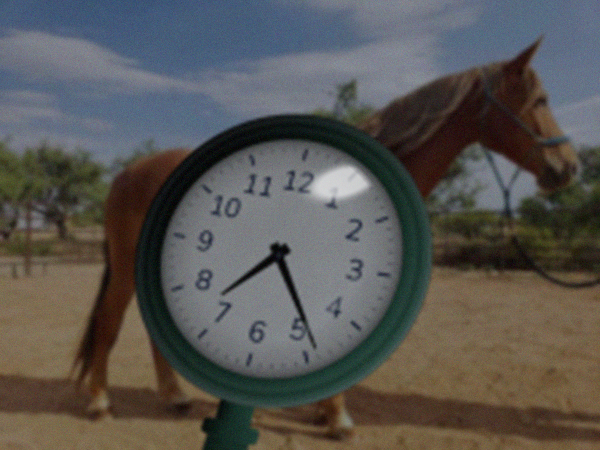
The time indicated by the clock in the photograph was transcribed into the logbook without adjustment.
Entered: 7:24
